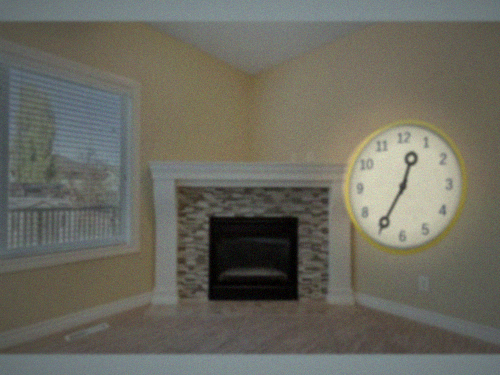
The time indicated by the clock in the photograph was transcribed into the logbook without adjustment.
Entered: 12:35
